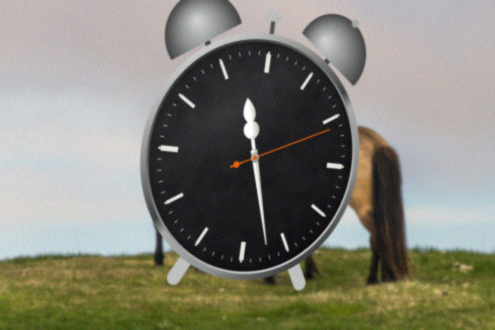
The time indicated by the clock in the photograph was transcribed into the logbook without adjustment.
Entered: 11:27:11
